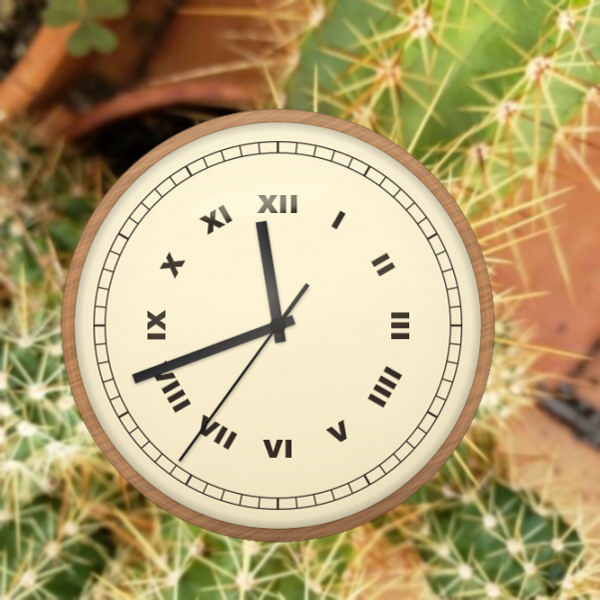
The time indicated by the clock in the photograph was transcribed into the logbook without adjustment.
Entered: 11:41:36
